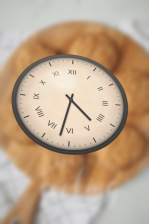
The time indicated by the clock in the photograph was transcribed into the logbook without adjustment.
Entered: 4:32
